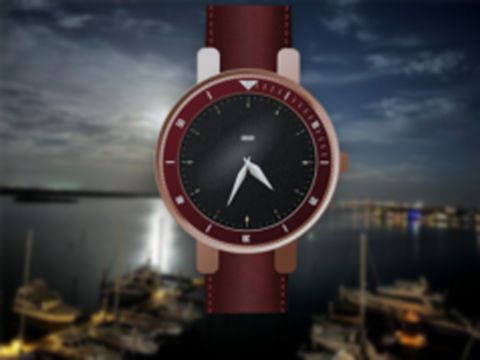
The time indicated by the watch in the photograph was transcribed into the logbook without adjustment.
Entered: 4:34
